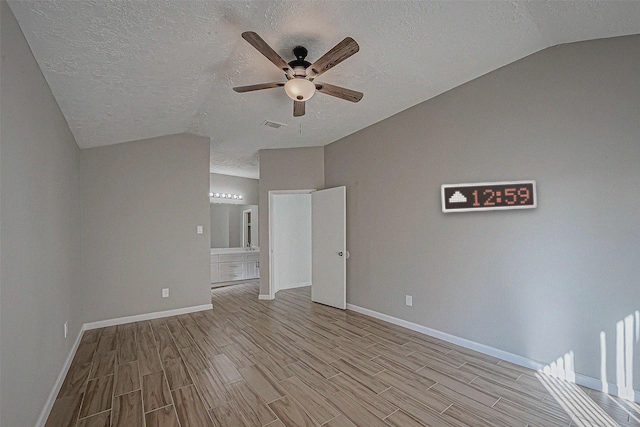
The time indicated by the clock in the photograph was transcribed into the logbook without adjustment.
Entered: 12:59
